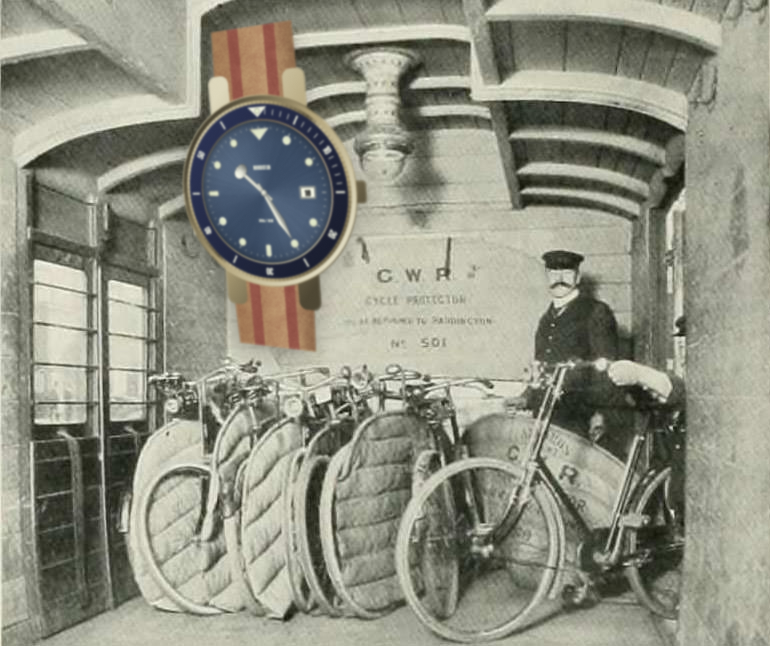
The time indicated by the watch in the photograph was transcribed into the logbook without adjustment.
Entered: 10:25
